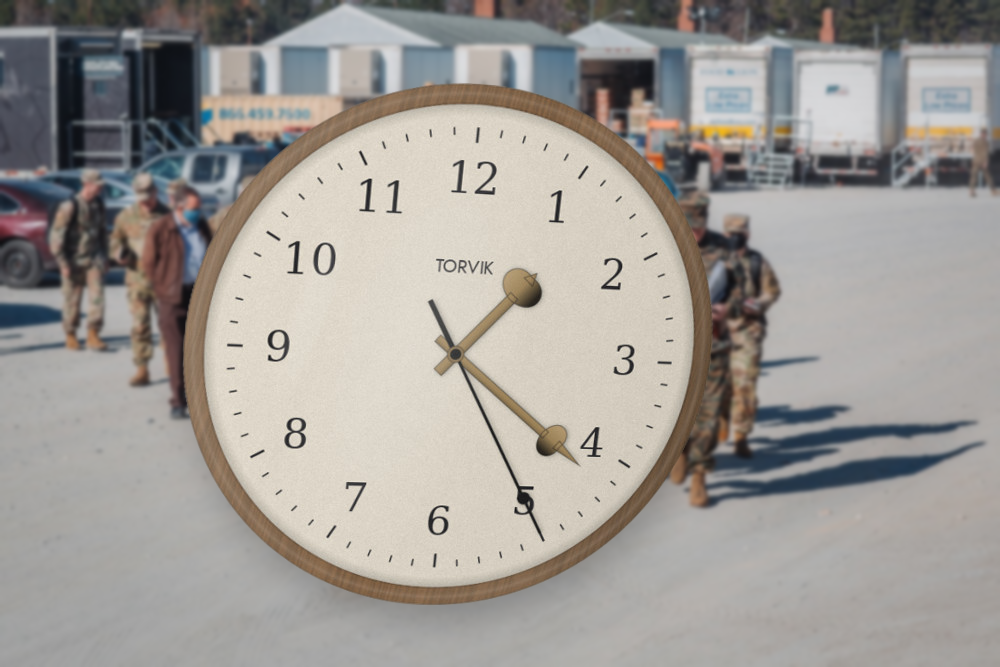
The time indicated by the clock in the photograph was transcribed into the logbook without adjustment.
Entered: 1:21:25
